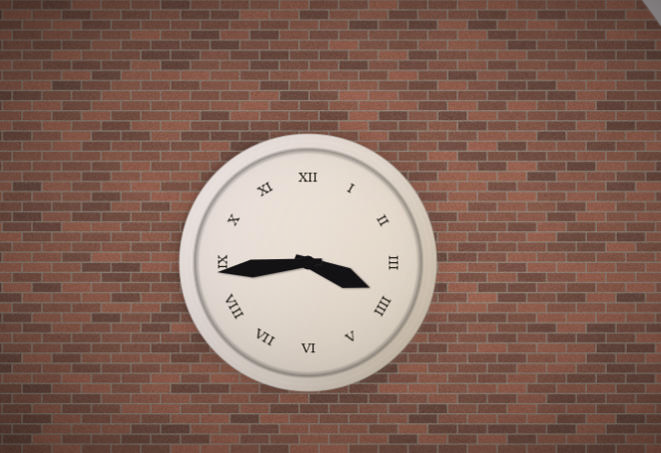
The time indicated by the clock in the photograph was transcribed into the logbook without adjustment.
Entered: 3:44
